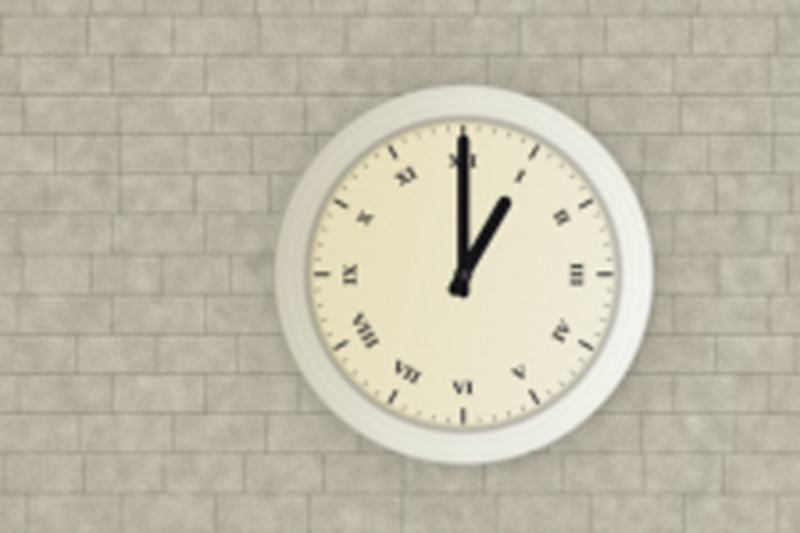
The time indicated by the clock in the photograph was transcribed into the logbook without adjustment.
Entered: 1:00
